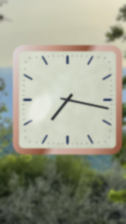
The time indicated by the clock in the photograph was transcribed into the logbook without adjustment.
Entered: 7:17
